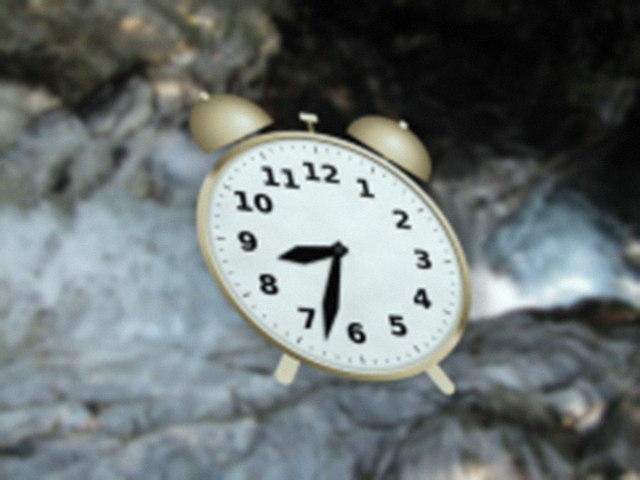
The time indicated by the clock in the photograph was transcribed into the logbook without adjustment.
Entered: 8:33
